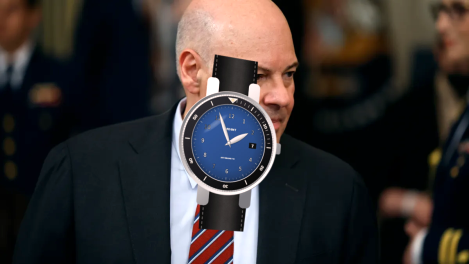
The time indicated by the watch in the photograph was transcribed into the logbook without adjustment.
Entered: 1:56
